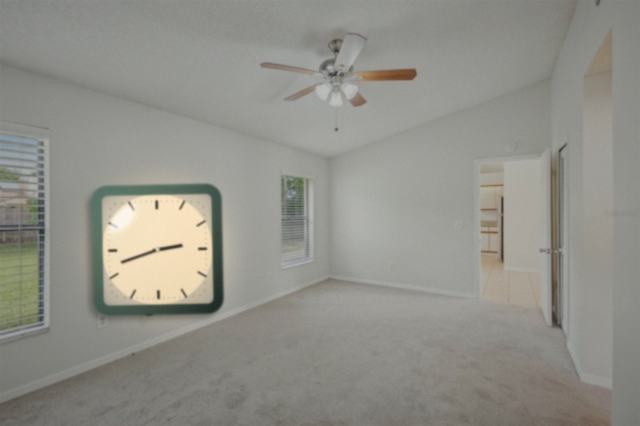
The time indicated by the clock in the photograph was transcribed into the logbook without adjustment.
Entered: 2:42
